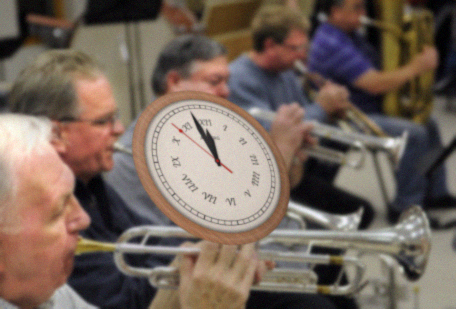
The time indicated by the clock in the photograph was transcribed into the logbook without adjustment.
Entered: 11:57:53
